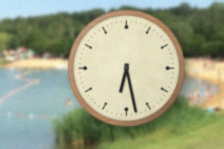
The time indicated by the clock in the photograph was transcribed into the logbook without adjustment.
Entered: 6:28
